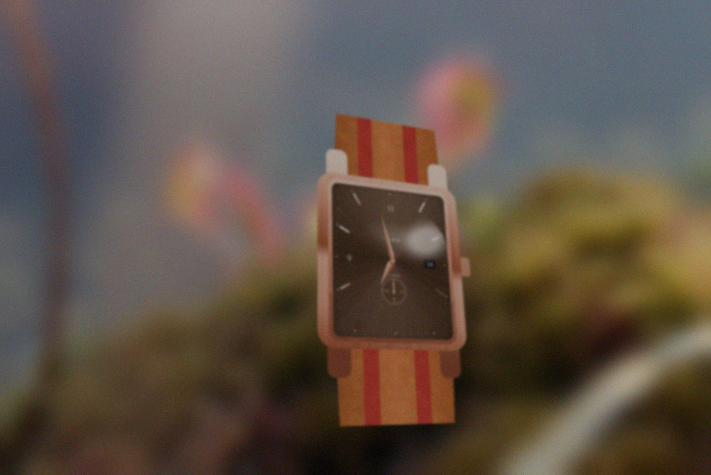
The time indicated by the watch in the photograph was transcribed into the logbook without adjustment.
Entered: 6:58
